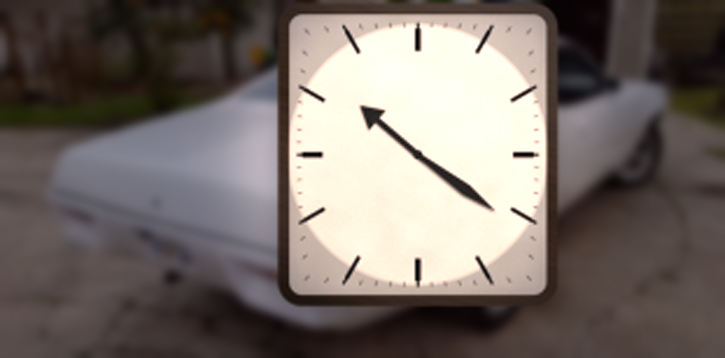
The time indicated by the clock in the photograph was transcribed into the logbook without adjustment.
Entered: 10:21
